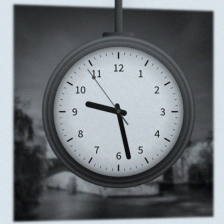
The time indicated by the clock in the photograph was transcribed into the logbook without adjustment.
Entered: 9:27:54
